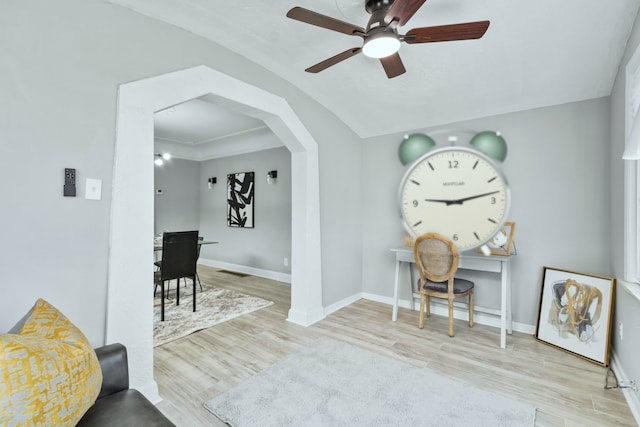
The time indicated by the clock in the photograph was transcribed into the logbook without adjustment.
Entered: 9:13
